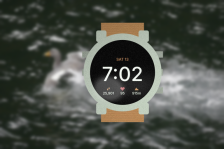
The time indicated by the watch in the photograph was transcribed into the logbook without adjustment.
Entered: 7:02
